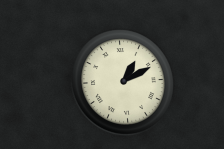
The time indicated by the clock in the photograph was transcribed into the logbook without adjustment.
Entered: 1:11
